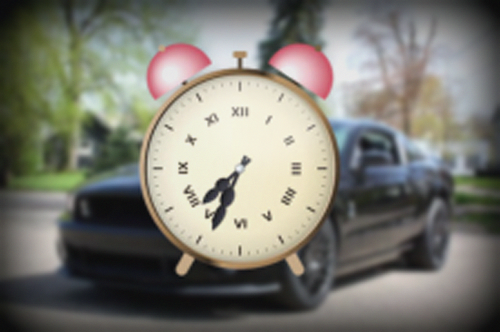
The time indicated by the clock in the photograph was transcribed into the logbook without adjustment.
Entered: 7:34
